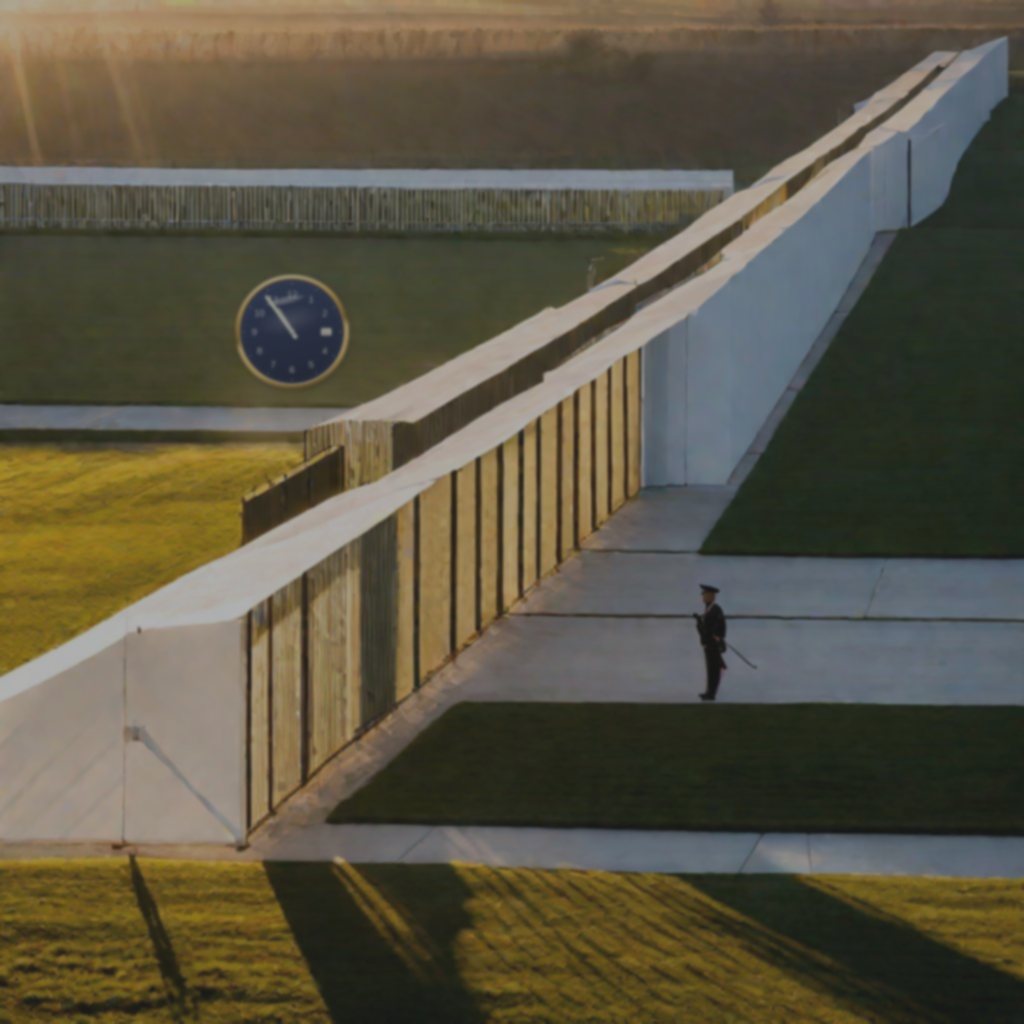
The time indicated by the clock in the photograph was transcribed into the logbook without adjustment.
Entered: 10:54
